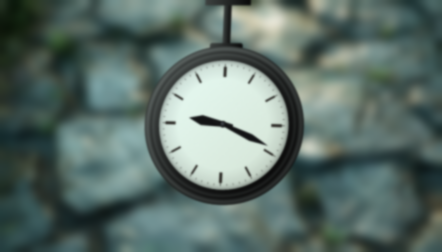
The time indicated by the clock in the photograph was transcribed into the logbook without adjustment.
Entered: 9:19
